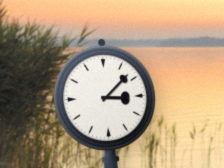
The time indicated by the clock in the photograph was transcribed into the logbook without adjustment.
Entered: 3:08
